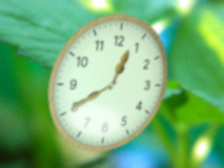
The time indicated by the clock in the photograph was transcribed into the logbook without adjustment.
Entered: 12:40
